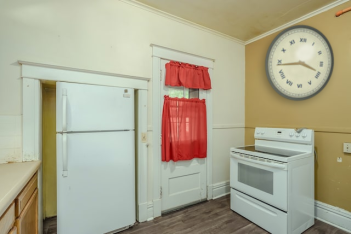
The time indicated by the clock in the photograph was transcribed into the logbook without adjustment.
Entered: 3:44
